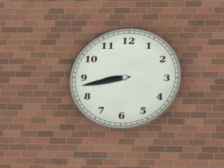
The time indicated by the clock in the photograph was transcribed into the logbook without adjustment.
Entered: 8:43
